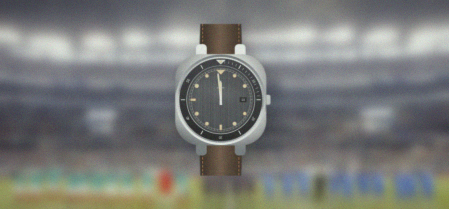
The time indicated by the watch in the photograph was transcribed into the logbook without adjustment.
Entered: 11:59
